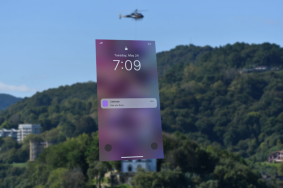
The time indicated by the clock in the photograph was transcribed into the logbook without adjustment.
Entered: 7:09
